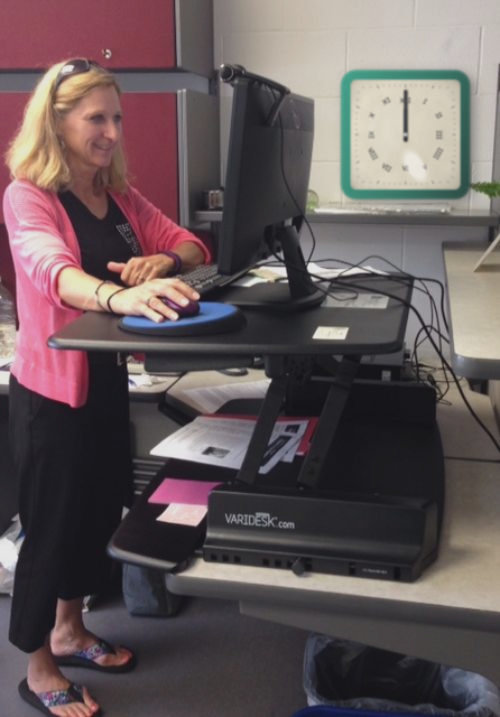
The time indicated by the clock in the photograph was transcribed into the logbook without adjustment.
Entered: 12:00
